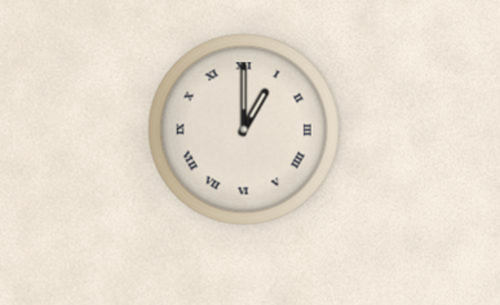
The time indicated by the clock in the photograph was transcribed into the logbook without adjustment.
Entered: 1:00
